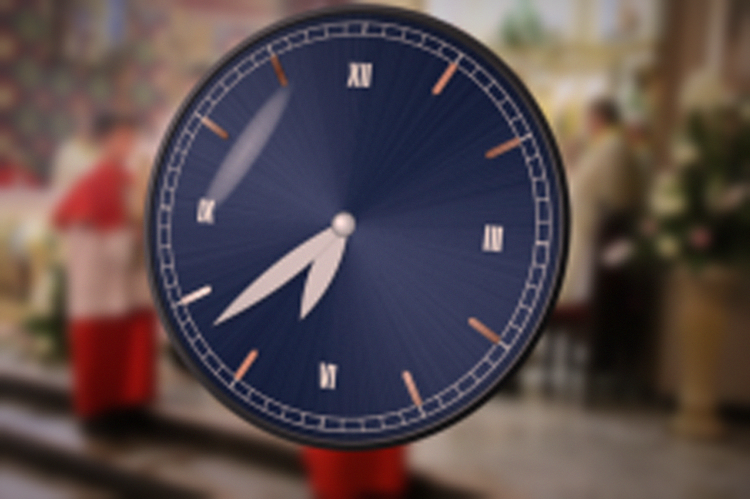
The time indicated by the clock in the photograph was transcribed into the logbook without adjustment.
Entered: 6:38
